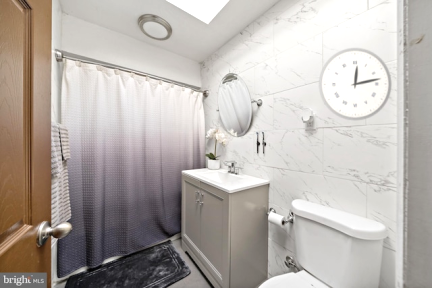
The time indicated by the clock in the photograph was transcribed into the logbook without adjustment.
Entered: 12:13
